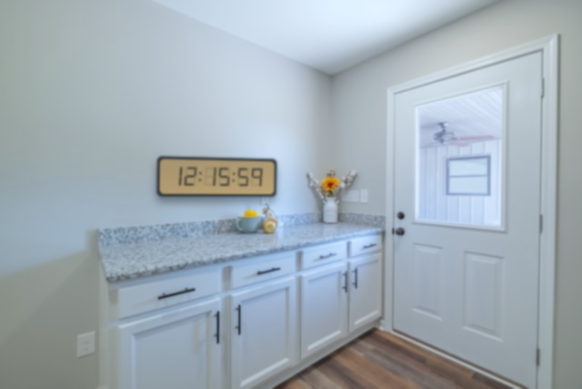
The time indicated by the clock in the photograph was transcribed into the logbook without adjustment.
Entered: 12:15:59
